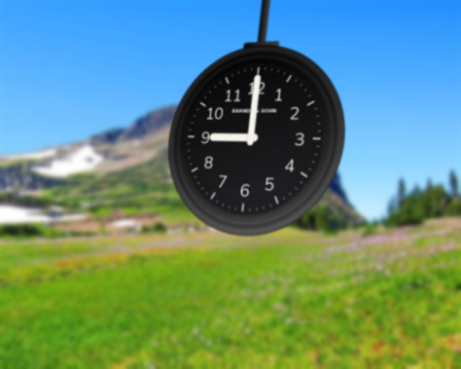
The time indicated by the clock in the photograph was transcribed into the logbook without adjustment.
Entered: 9:00
